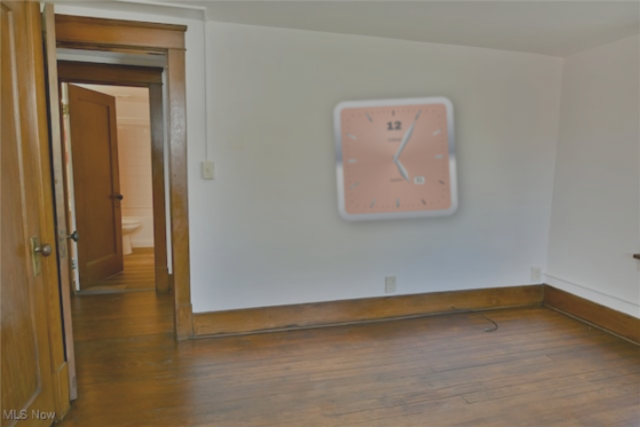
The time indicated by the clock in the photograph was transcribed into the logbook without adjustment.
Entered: 5:05
